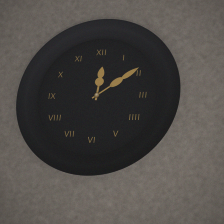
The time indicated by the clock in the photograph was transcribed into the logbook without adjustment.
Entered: 12:09
